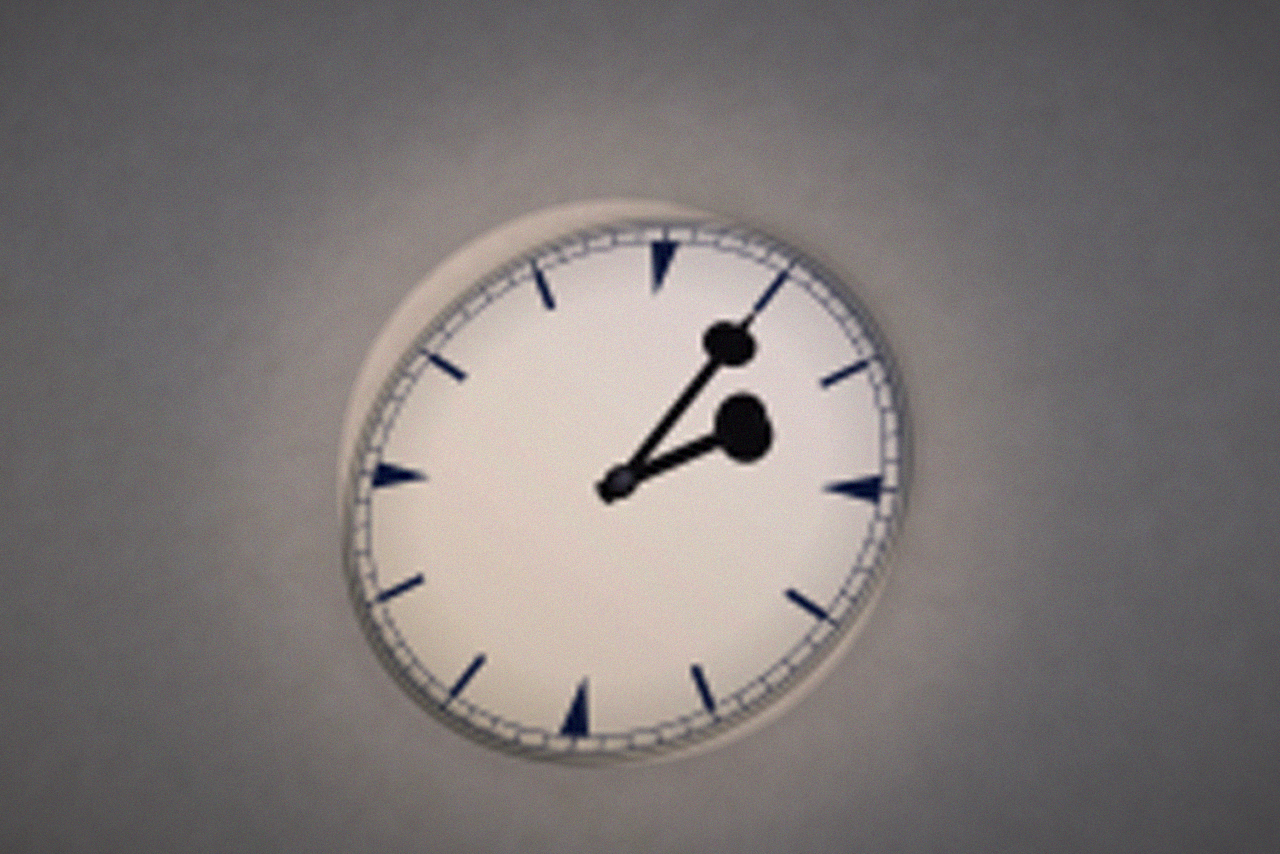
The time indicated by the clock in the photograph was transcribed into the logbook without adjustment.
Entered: 2:05
